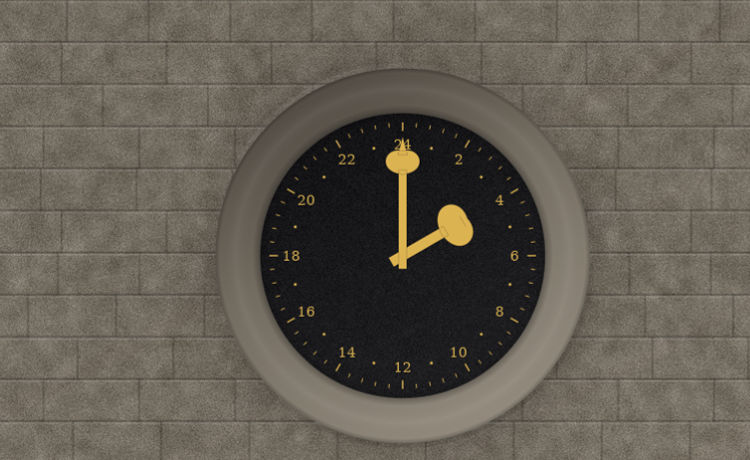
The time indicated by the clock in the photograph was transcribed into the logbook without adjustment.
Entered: 4:00
